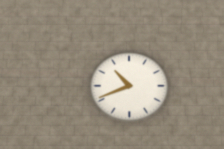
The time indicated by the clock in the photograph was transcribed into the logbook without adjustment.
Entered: 10:41
